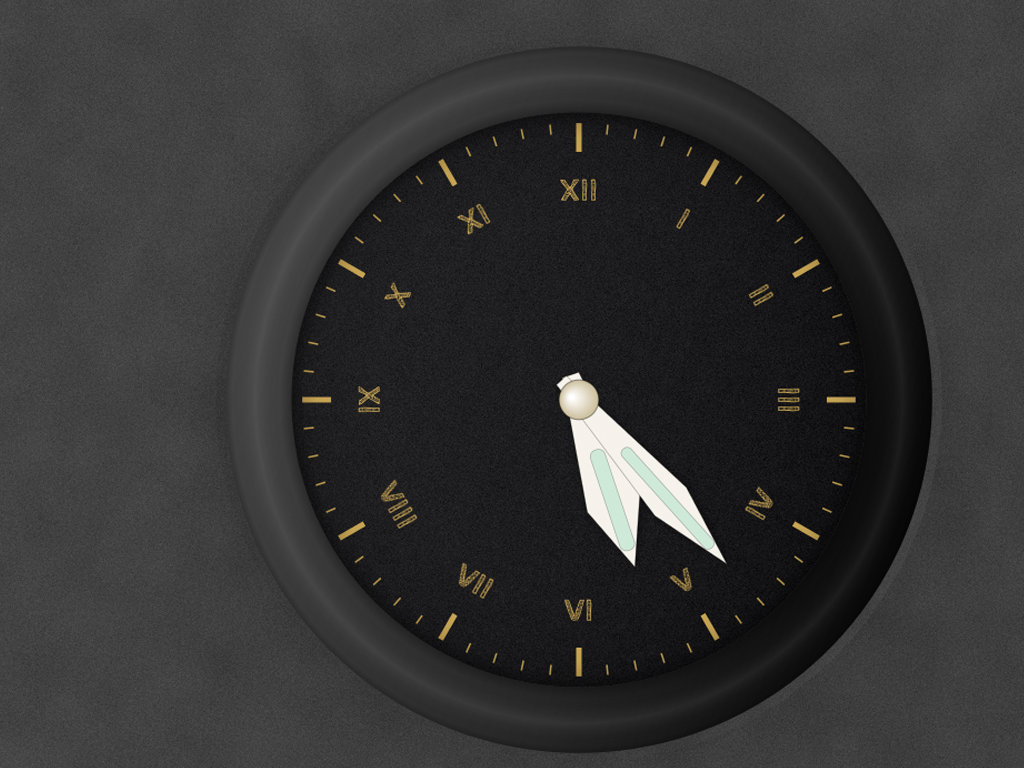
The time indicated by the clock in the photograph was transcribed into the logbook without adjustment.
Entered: 5:23
